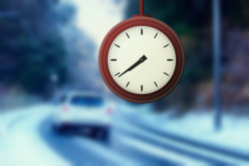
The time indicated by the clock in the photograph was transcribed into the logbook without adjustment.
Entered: 7:39
